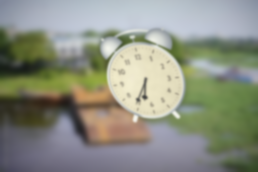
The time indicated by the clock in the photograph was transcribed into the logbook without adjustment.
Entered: 6:36
